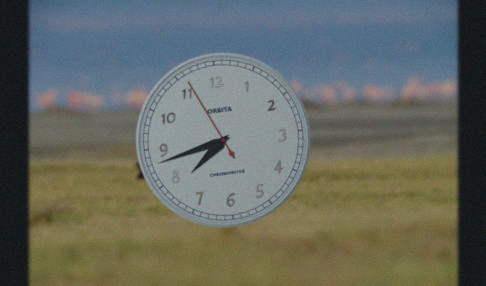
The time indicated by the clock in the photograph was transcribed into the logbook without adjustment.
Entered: 7:42:56
